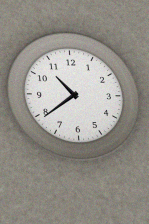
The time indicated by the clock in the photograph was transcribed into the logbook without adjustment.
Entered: 10:39
